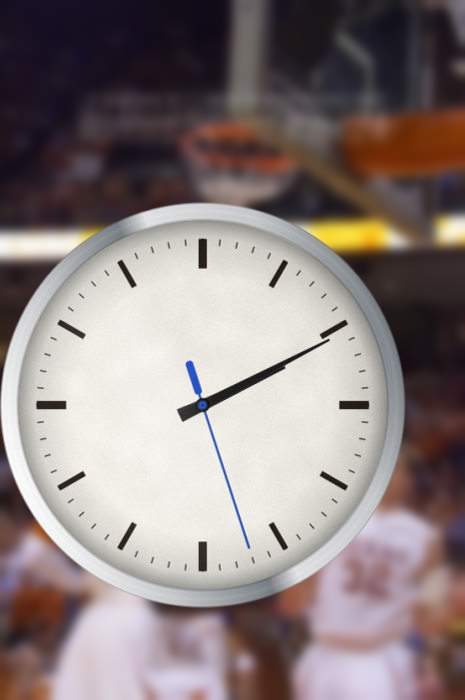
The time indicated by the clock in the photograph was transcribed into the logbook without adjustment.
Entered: 2:10:27
